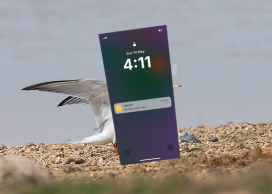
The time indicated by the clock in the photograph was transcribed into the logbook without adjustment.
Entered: 4:11
